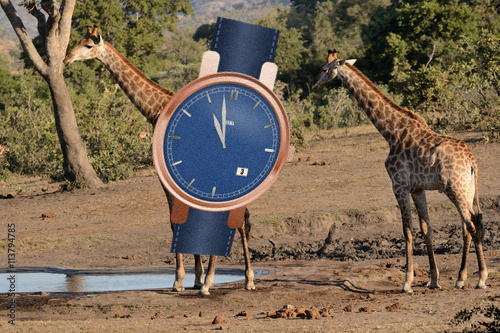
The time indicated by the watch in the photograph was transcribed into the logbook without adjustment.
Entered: 10:58
